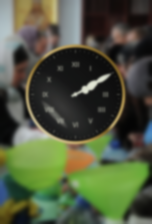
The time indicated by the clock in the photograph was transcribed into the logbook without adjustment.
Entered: 2:10
